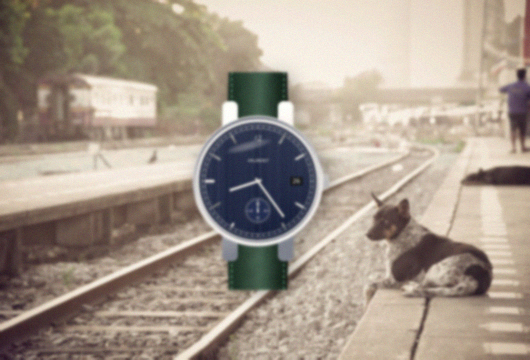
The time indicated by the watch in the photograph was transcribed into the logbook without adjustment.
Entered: 8:24
